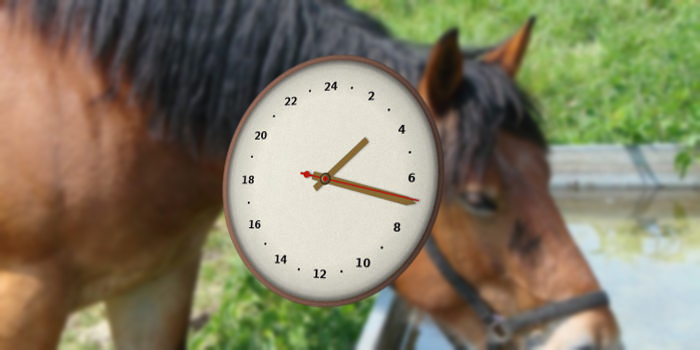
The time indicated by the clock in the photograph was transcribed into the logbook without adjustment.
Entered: 3:17:17
